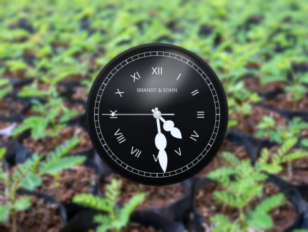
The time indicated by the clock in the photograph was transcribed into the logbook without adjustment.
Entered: 4:28:45
